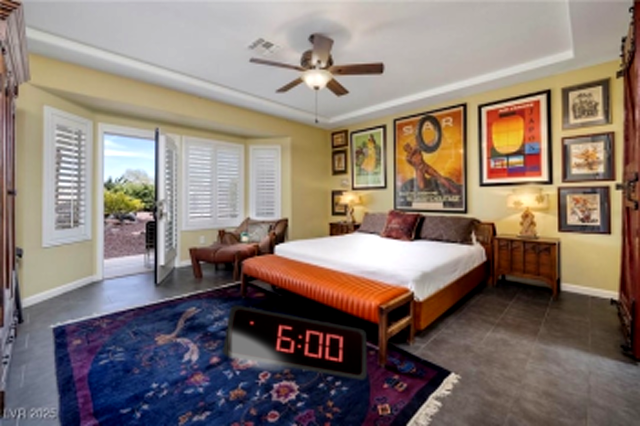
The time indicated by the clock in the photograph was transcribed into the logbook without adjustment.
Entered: 6:00
